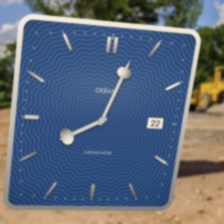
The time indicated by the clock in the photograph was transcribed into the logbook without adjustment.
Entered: 8:03
